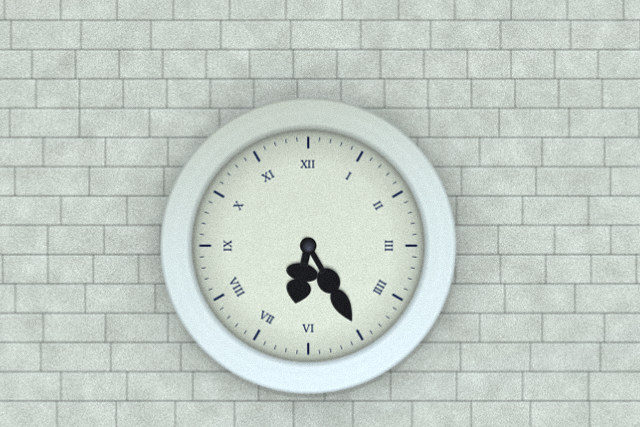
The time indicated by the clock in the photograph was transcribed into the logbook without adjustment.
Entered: 6:25
